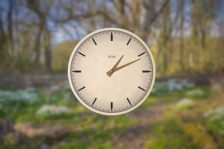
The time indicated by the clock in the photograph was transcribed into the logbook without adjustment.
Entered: 1:11
